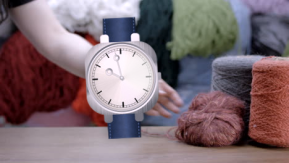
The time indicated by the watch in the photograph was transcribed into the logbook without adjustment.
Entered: 9:58
